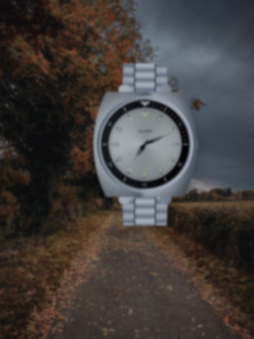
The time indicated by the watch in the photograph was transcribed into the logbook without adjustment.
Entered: 7:11
